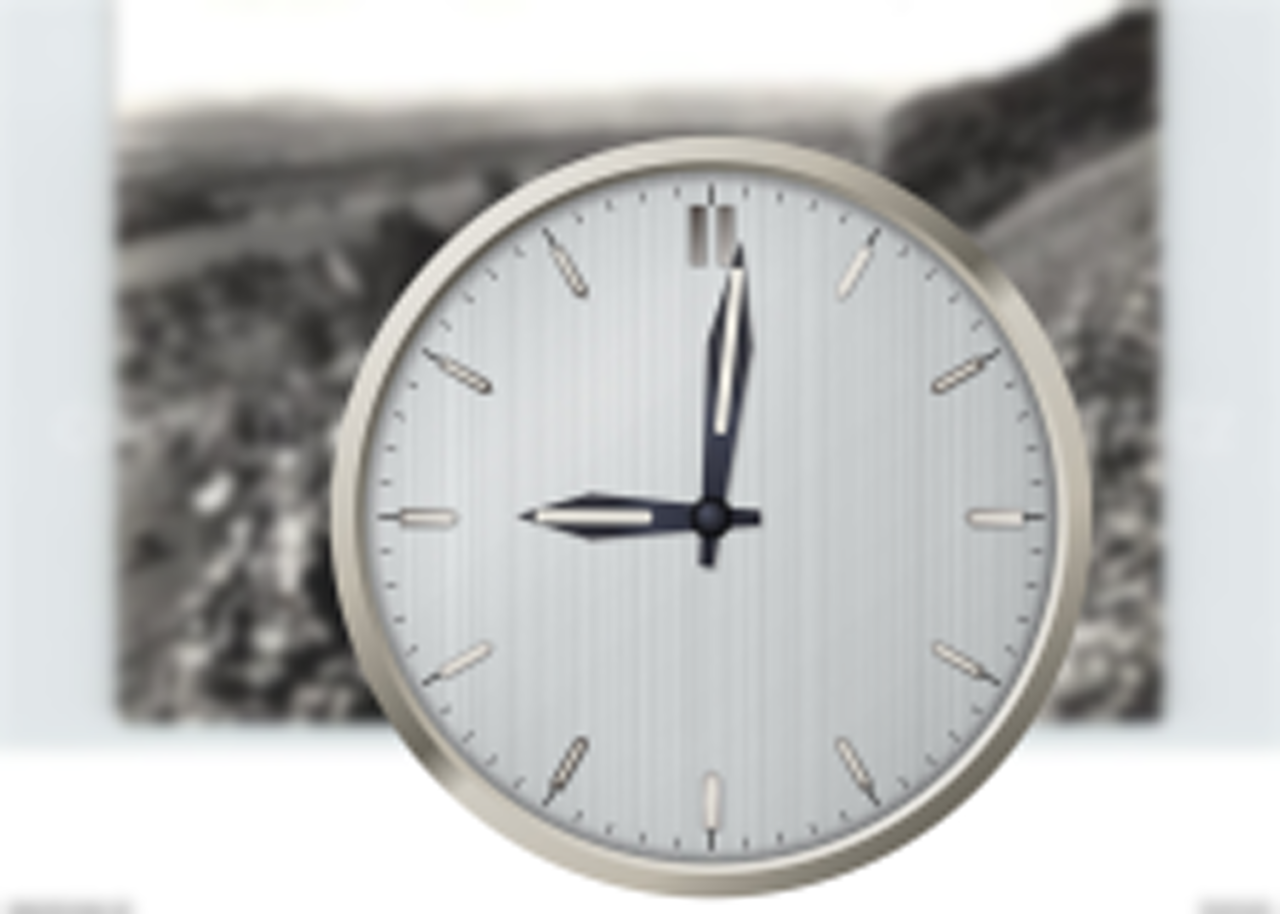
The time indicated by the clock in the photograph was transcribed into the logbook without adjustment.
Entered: 9:01
